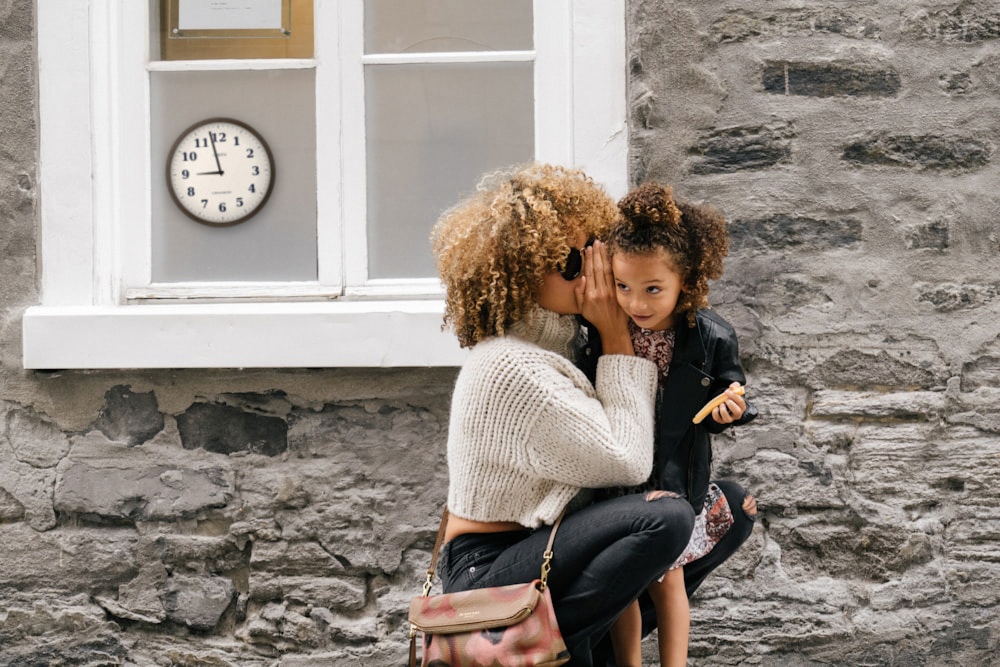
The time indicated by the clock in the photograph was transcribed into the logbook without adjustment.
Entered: 8:58
